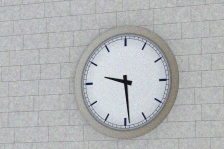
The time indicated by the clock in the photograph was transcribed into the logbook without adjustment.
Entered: 9:29
